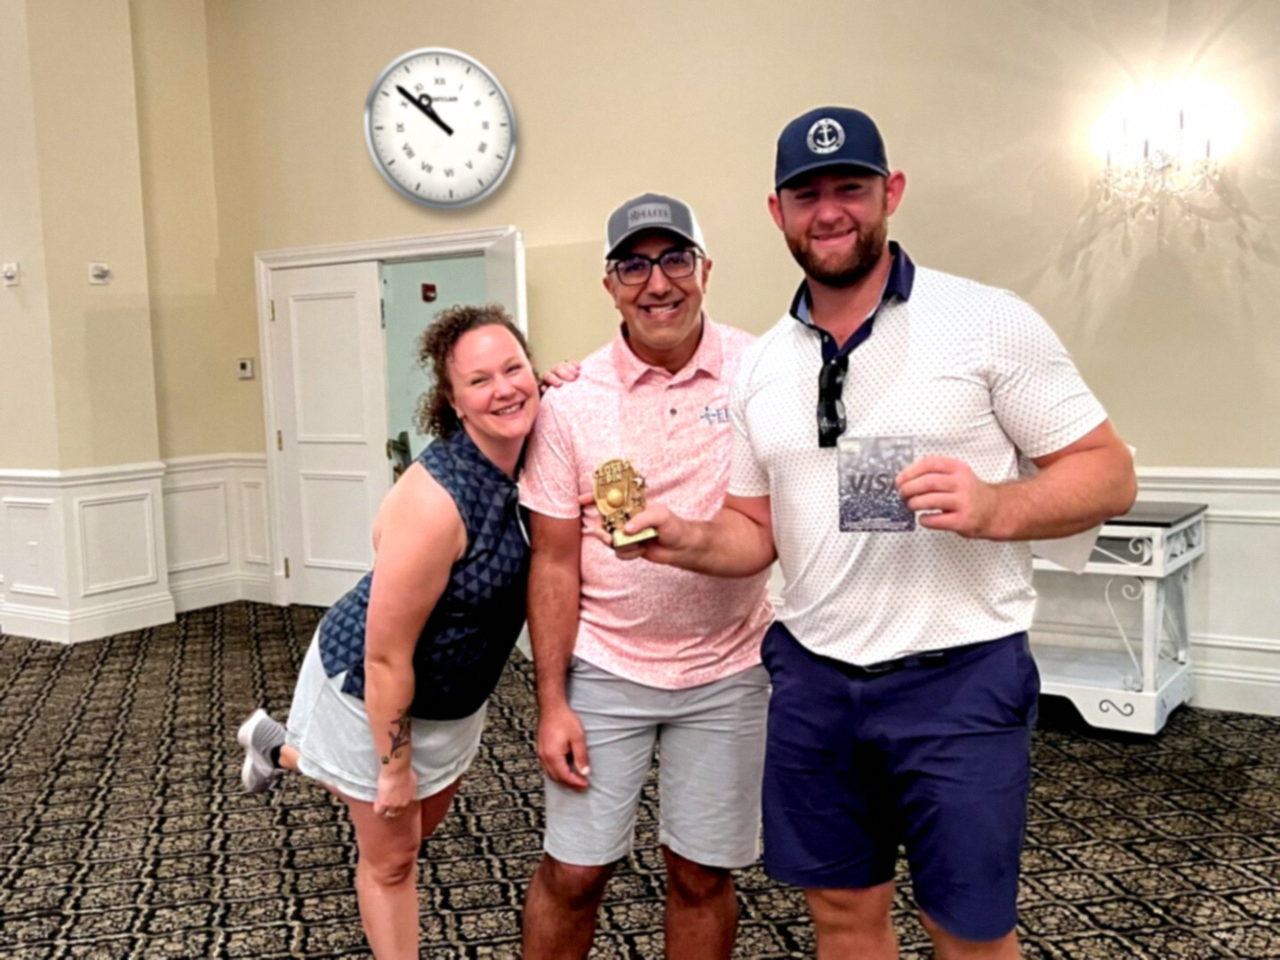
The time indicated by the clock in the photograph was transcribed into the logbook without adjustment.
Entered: 10:52
